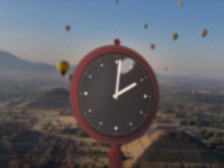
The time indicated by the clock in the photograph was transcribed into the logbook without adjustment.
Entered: 2:01
